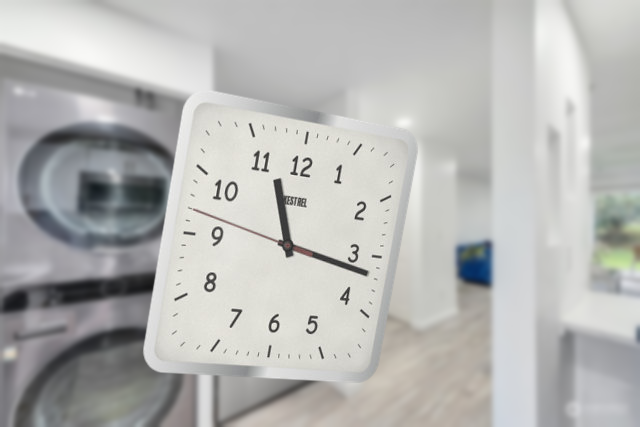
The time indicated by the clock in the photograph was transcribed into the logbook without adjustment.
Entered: 11:16:47
